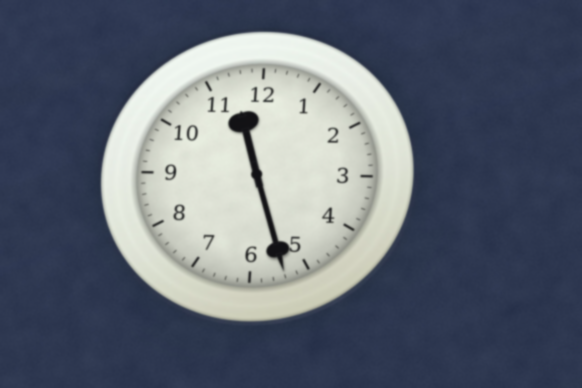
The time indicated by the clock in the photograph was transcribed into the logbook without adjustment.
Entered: 11:27
